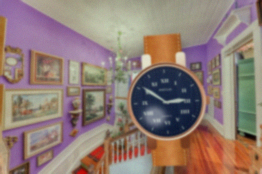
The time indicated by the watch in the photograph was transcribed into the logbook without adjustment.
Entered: 2:51
